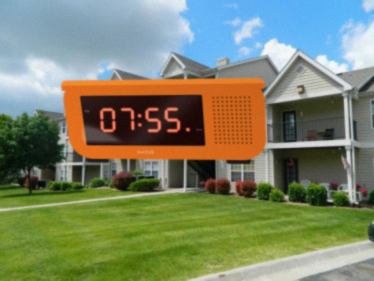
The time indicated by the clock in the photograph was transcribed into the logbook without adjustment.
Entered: 7:55
